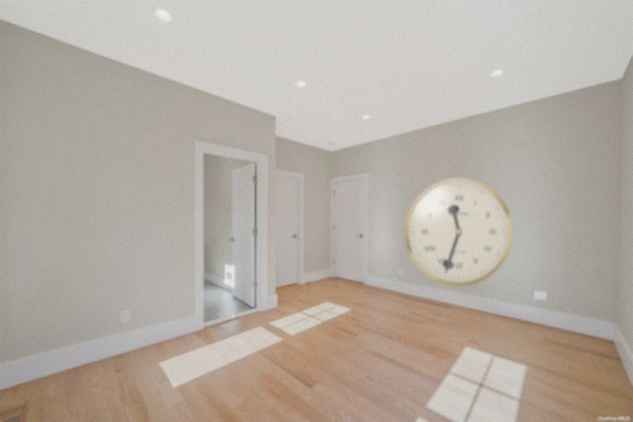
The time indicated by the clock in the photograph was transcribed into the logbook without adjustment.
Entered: 11:33
